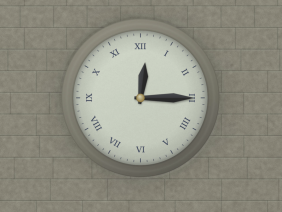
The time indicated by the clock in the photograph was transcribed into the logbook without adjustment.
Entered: 12:15
